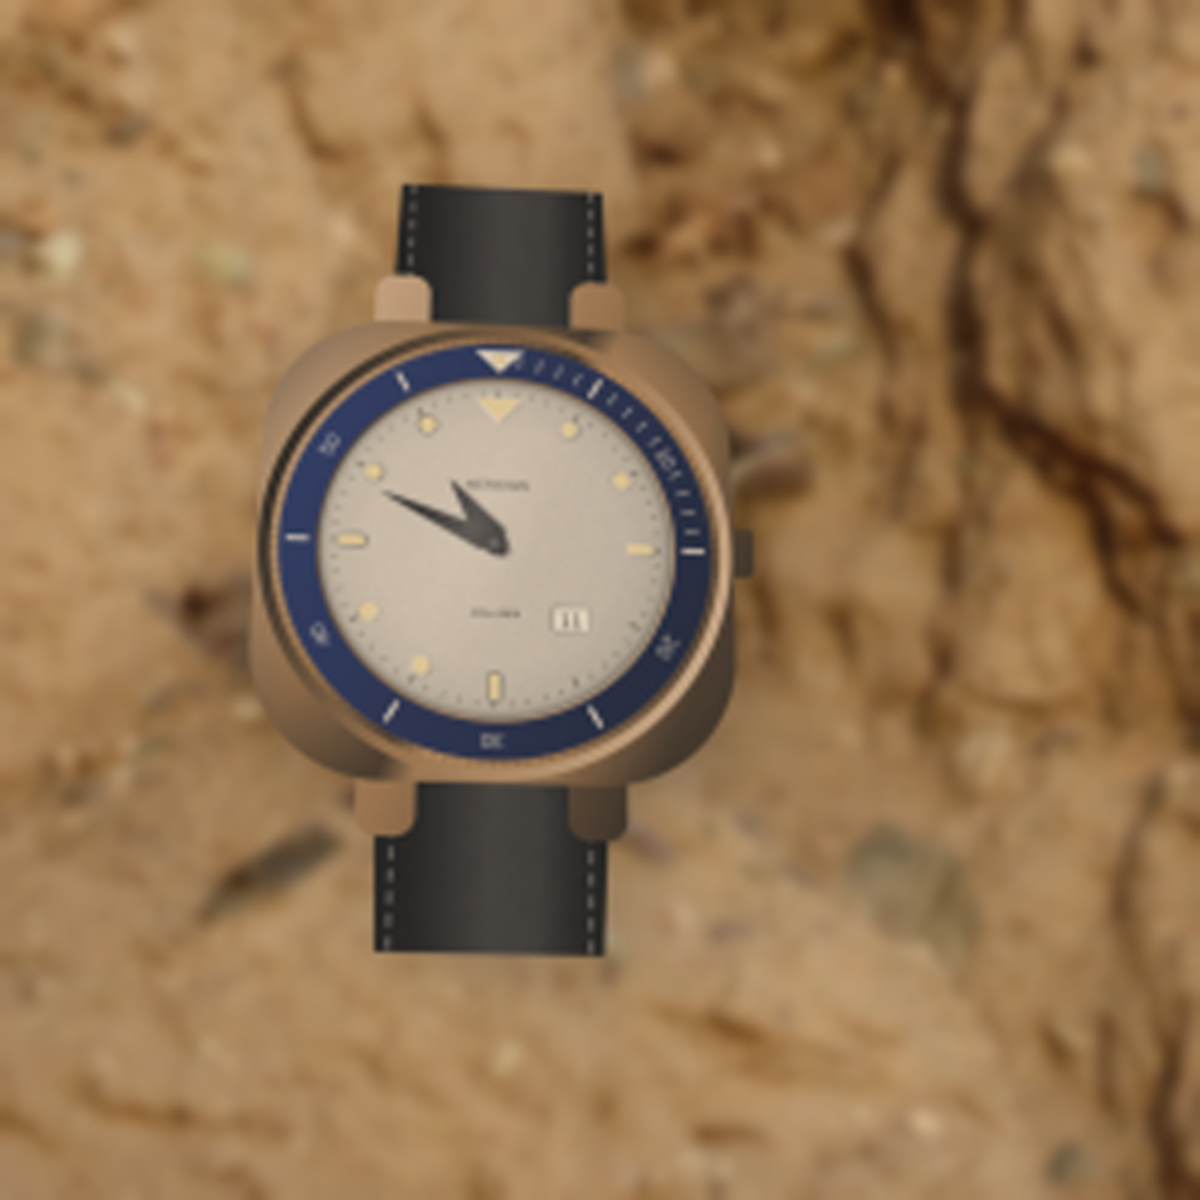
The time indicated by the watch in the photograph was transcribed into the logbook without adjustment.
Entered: 10:49
